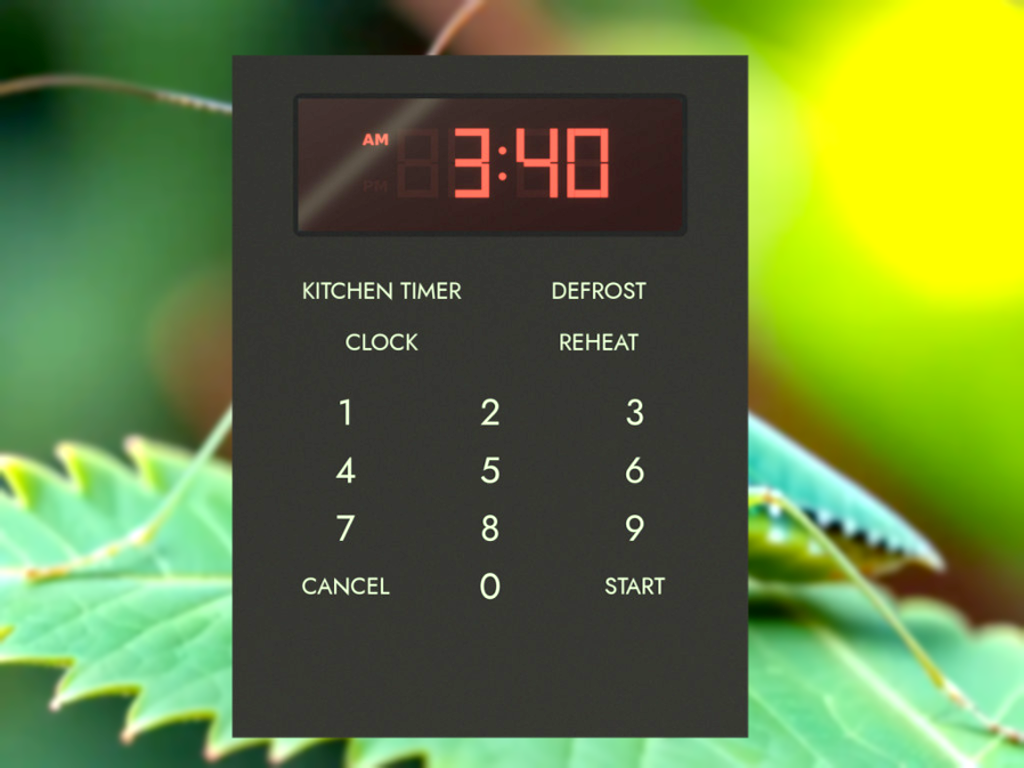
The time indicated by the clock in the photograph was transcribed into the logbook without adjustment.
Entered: 3:40
